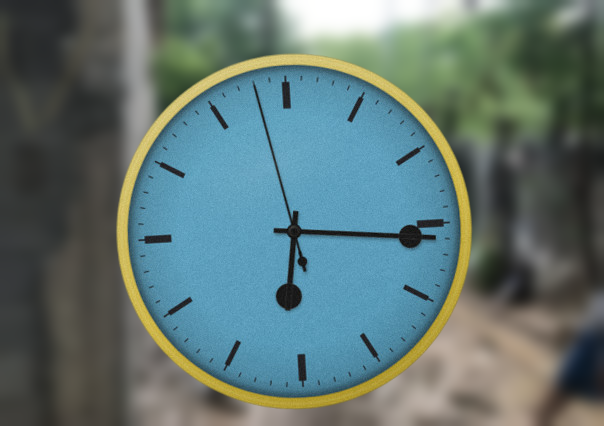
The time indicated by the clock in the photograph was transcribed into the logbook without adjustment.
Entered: 6:15:58
